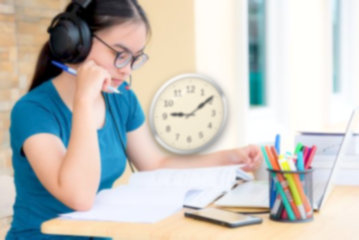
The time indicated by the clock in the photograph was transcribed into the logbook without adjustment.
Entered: 9:09
